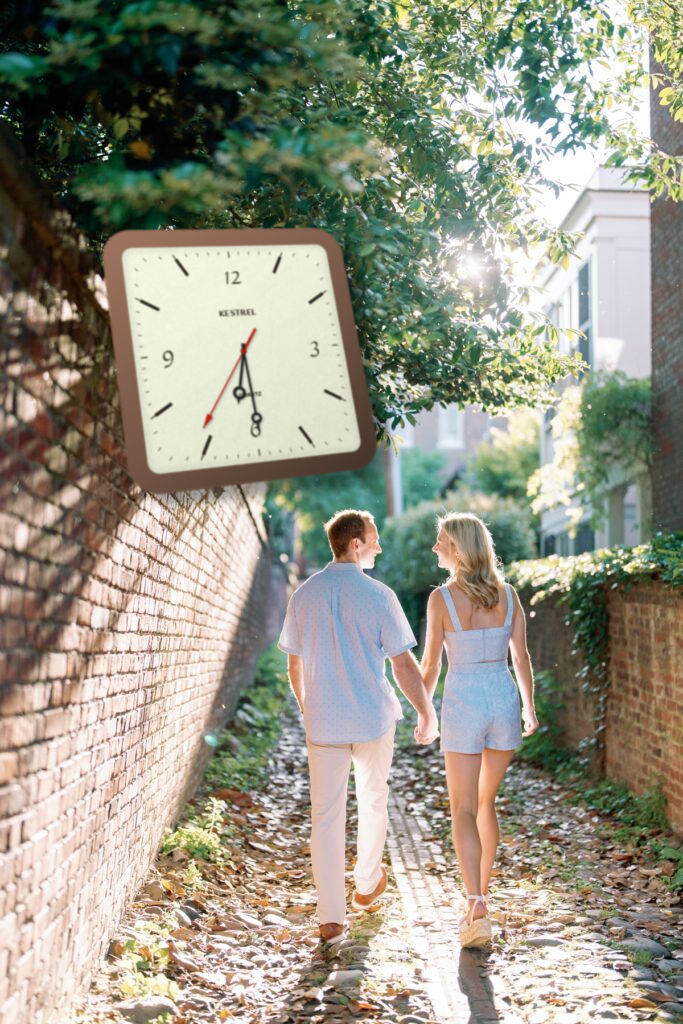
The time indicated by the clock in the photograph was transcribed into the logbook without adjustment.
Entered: 6:29:36
